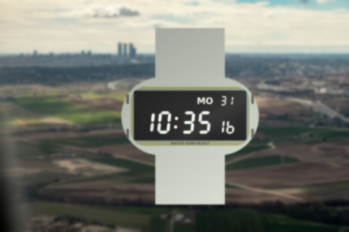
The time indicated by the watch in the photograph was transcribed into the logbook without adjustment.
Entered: 10:35:16
